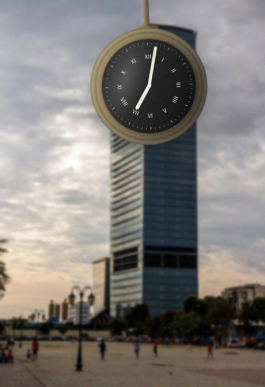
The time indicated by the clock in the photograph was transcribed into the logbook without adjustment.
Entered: 7:02
